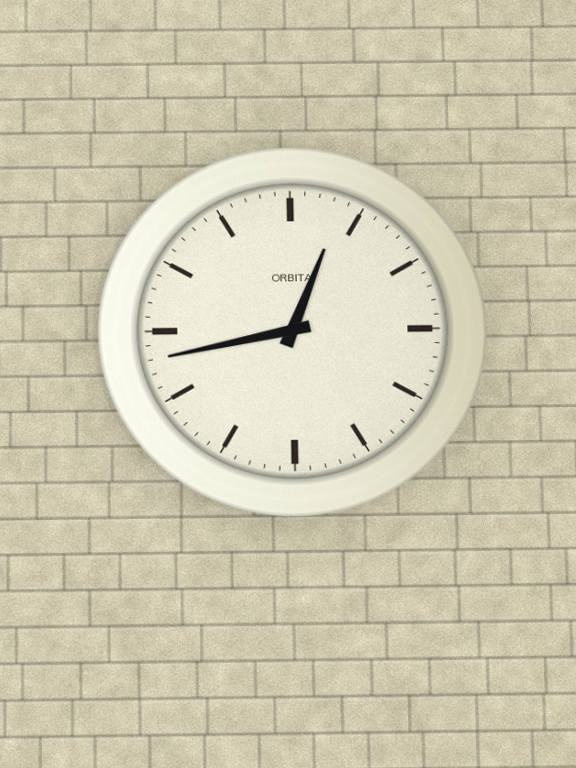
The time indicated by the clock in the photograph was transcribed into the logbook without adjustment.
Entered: 12:43
